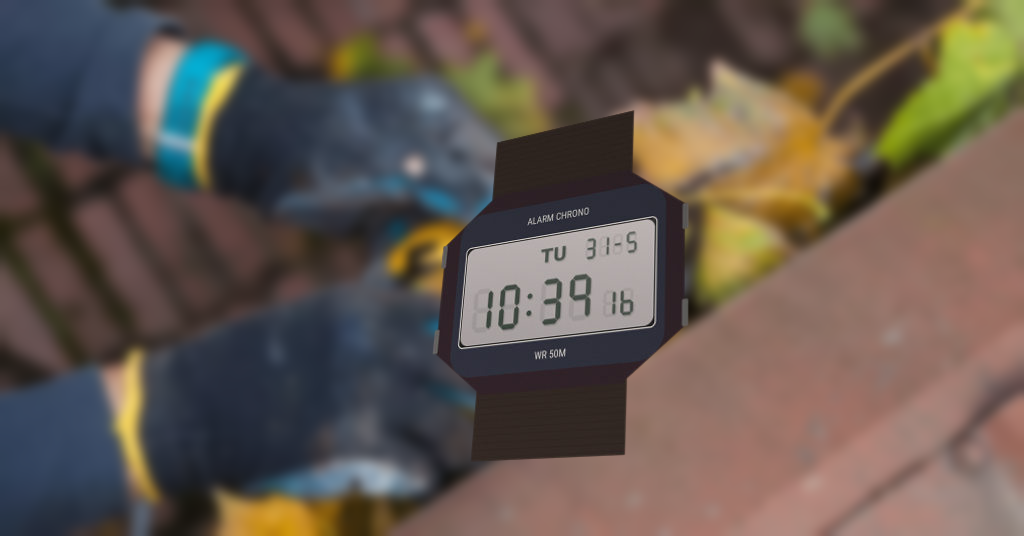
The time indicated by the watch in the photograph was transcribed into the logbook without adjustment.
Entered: 10:39:16
